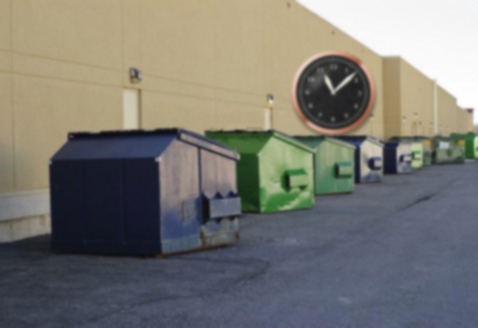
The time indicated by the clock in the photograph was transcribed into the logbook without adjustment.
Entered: 11:08
